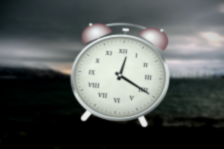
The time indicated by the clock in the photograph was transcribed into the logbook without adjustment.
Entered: 12:20
